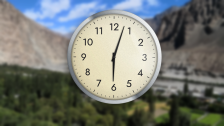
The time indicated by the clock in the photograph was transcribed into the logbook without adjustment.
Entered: 6:03
